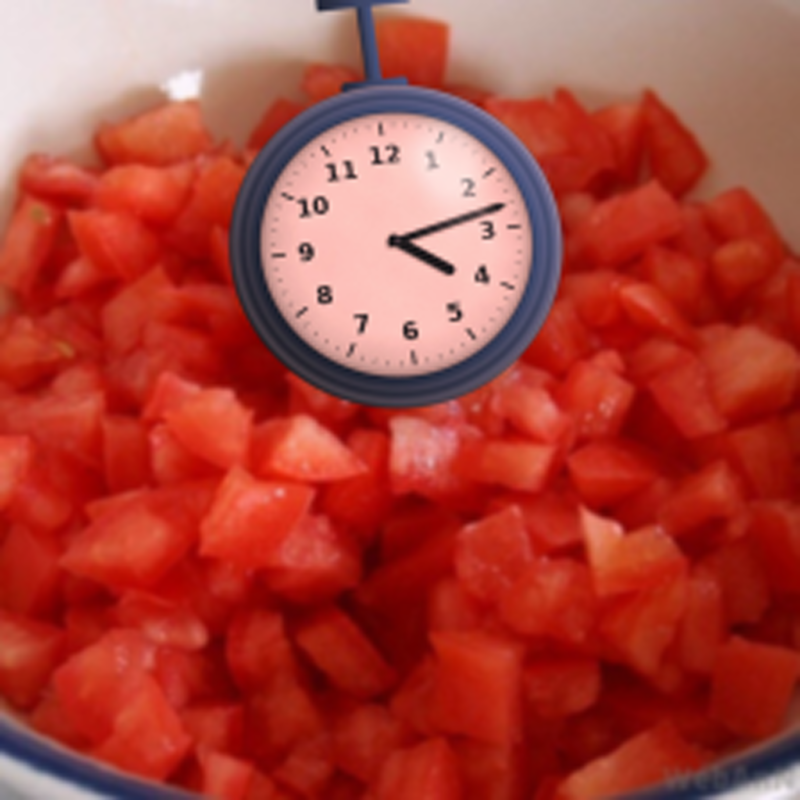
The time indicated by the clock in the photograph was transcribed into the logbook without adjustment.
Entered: 4:13
